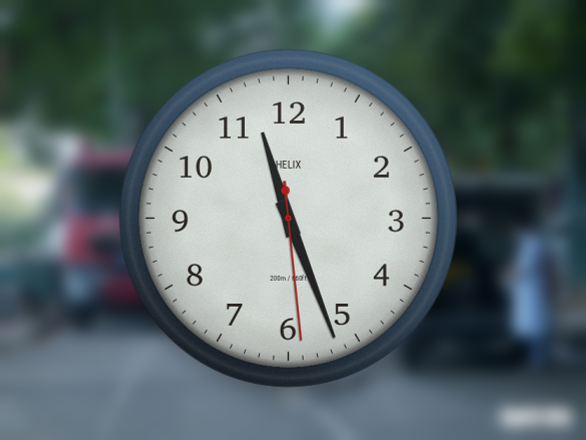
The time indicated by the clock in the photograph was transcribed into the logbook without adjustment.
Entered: 11:26:29
